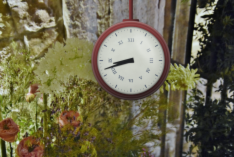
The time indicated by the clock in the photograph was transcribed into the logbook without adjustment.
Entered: 8:42
